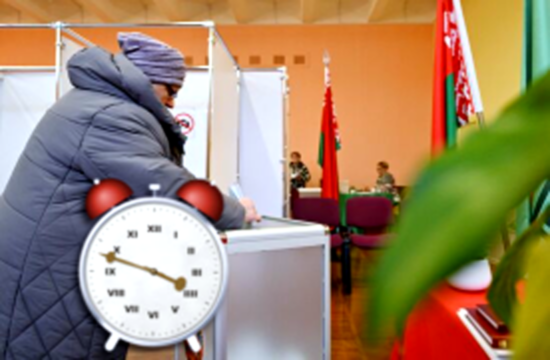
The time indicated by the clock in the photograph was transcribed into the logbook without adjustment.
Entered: 3:48
